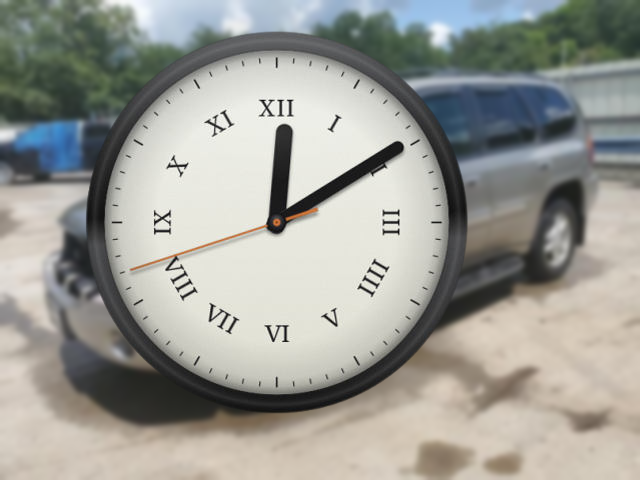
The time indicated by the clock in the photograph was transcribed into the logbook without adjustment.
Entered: 12:09:42
